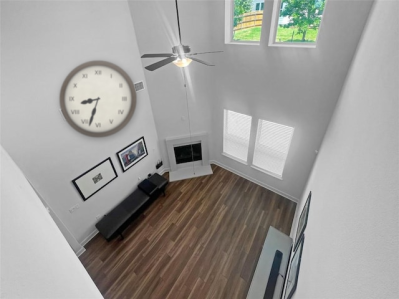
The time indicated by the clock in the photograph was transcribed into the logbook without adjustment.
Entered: 8:33
